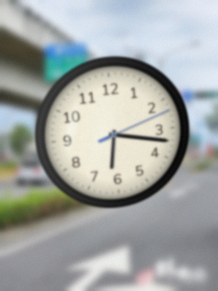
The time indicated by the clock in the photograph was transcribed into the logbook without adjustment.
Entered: 6:17:12
